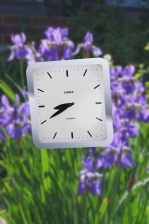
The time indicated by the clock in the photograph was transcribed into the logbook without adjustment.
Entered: 8:40
